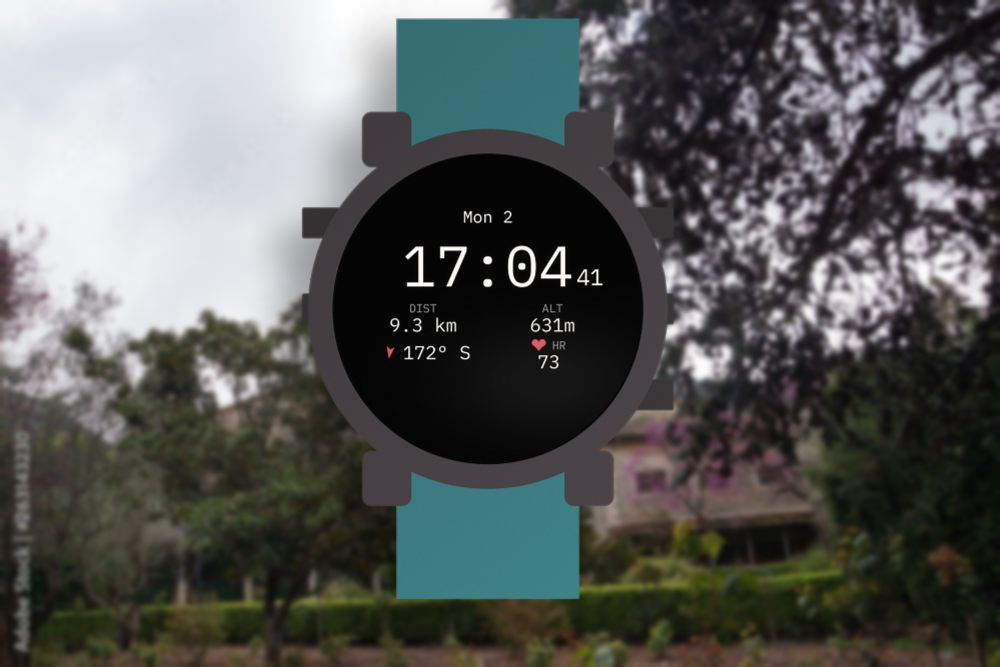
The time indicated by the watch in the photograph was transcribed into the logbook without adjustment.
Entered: 17:04:41
